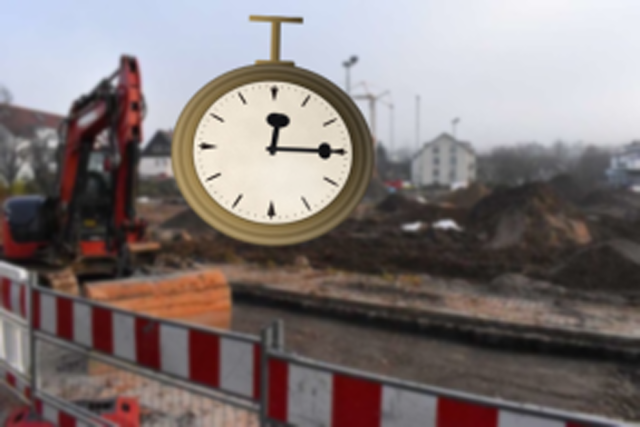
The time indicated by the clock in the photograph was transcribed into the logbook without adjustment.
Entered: 12:15
